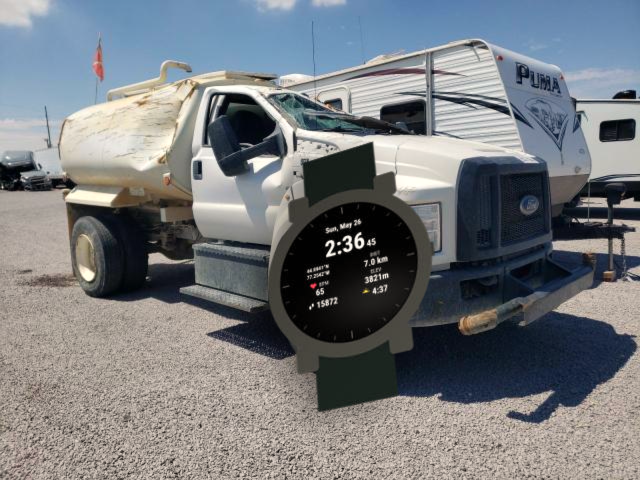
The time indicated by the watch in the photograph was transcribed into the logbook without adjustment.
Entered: 2:36:45
